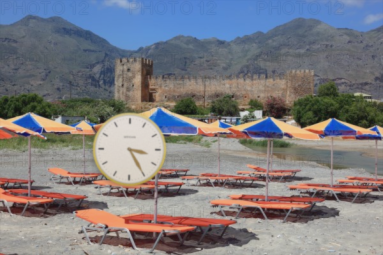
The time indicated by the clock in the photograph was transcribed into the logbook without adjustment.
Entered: 3:25
